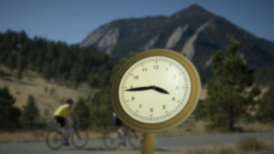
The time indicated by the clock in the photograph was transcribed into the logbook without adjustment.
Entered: 3:44
